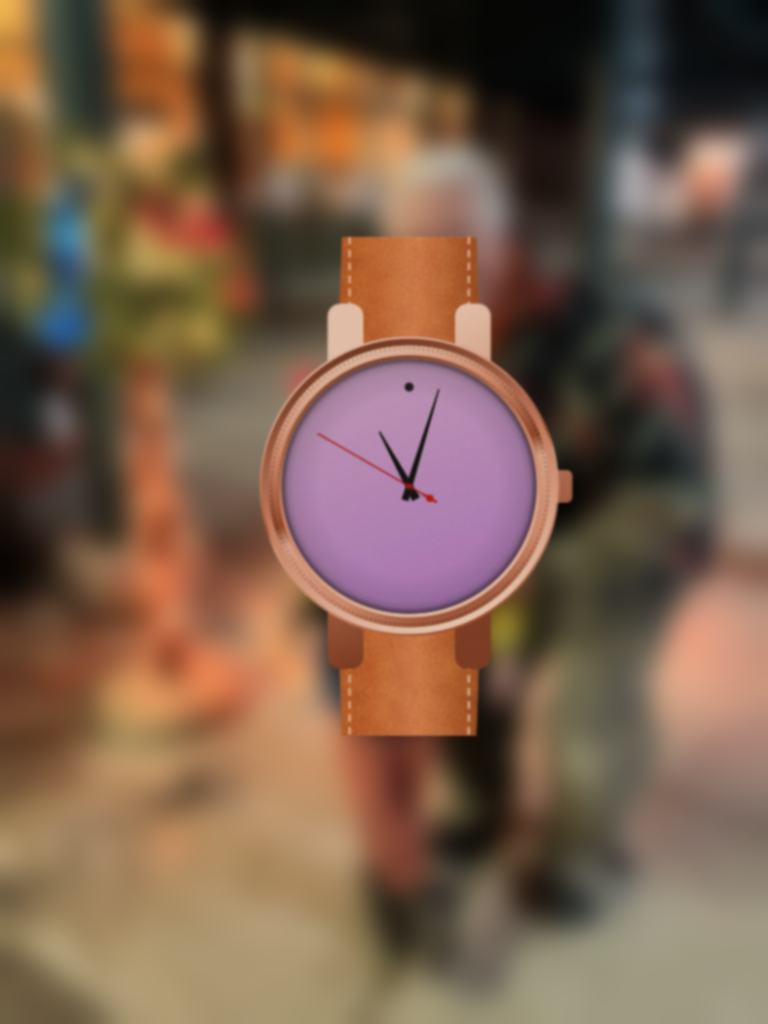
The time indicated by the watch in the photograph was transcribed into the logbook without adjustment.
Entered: 11:02:50
